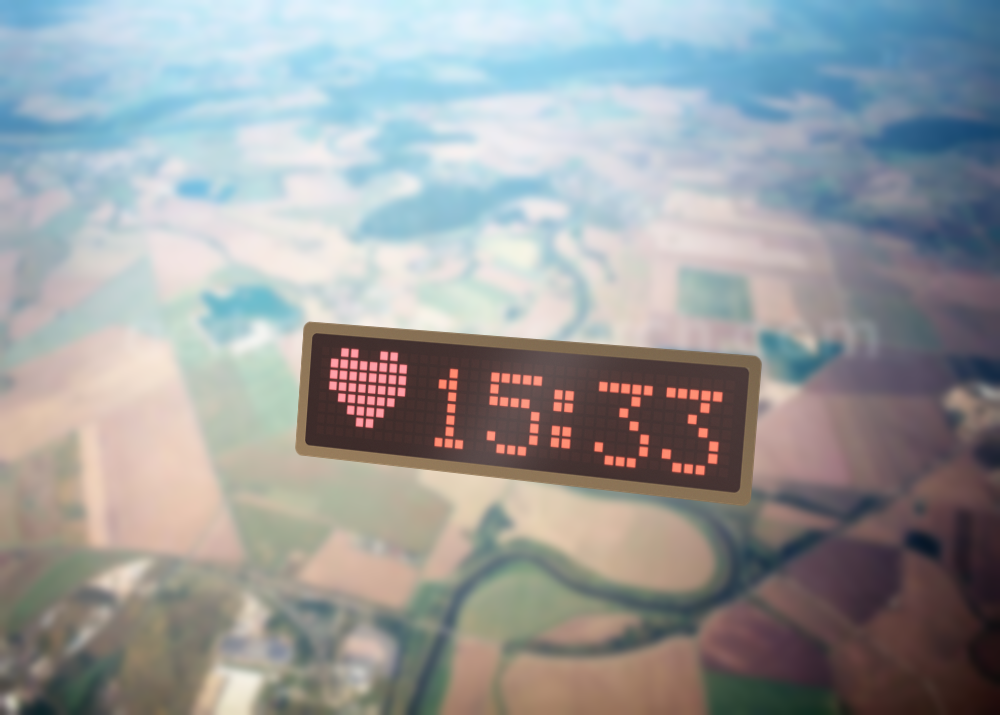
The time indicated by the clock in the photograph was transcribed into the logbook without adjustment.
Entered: 15:33
